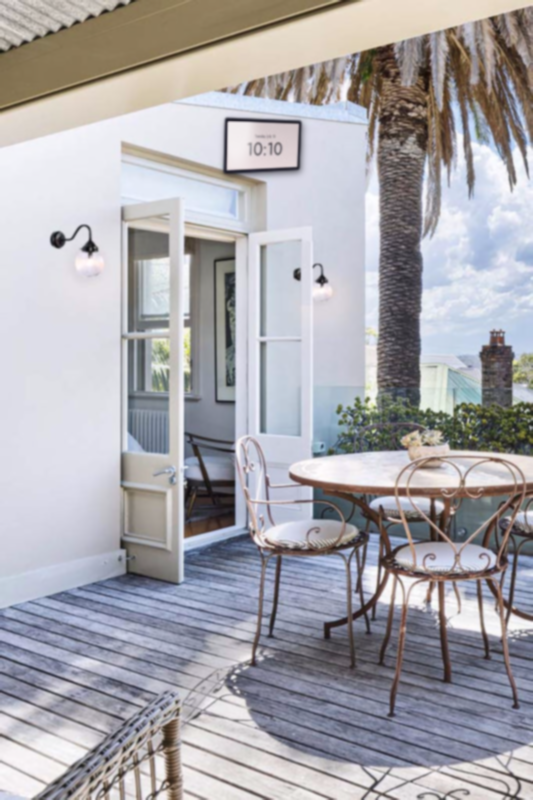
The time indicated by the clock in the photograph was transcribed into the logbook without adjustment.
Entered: 10:10
